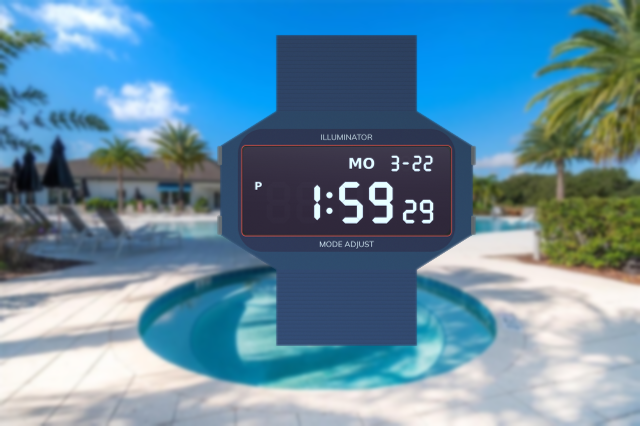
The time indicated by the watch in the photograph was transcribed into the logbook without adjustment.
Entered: 1:59:29
